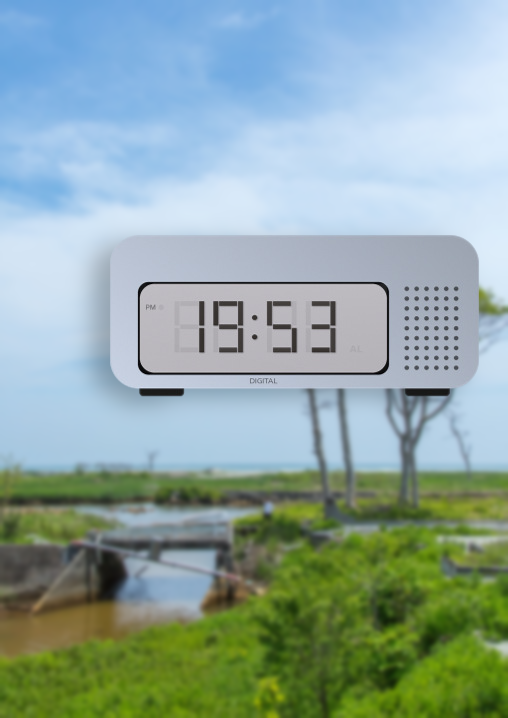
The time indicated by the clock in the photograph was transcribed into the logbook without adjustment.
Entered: 19:53
